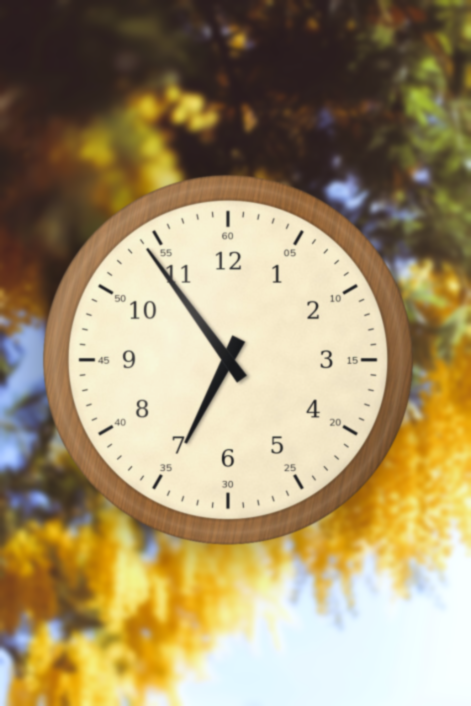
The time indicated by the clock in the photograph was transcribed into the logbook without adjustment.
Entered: 6:54
